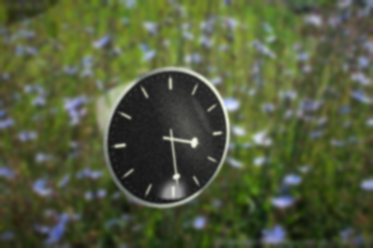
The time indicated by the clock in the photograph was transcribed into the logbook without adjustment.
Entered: 3:29
